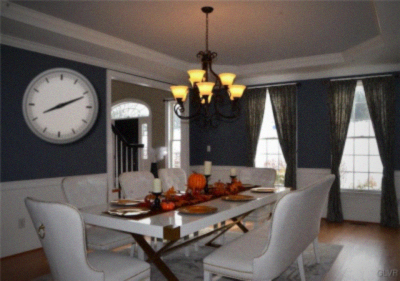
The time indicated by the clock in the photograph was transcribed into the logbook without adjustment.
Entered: 8:11
